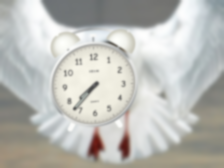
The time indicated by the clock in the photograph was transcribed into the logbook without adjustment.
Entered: 7:37
